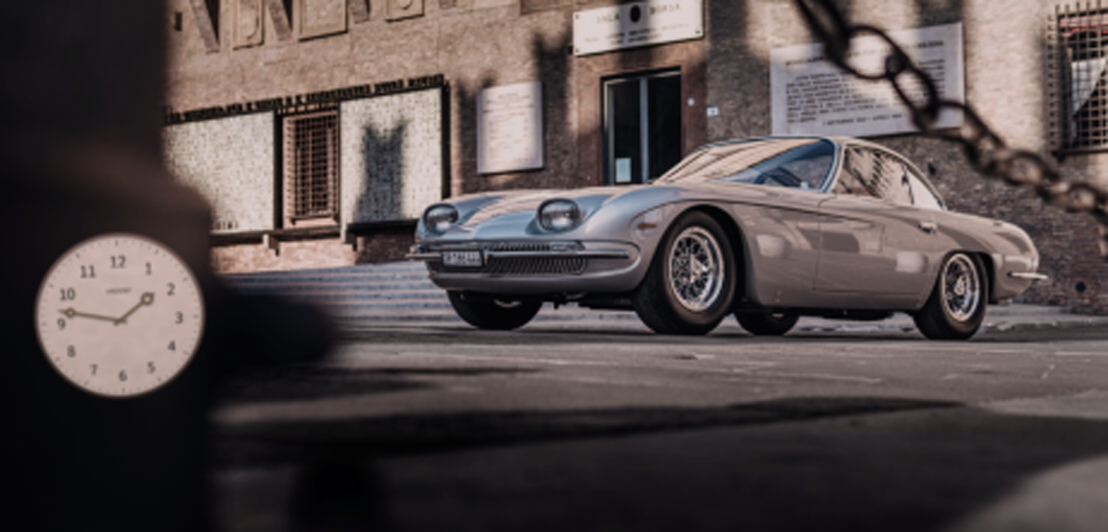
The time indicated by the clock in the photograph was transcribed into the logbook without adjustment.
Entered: 1:47
